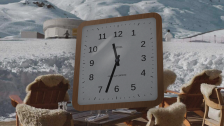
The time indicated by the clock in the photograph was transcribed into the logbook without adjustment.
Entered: 11:33
